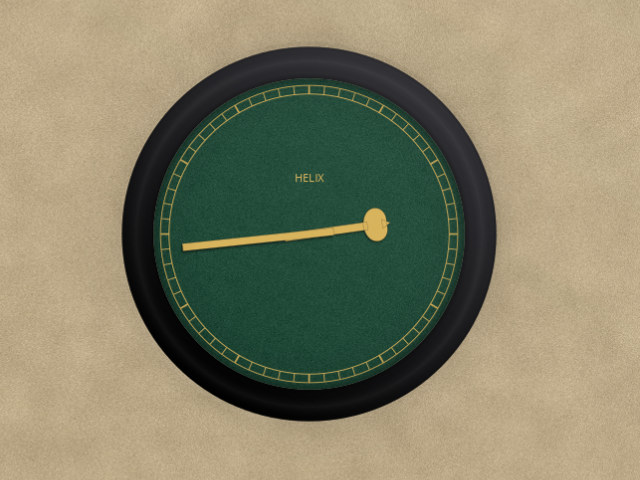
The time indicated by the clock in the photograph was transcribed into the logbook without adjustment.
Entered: 2:44
